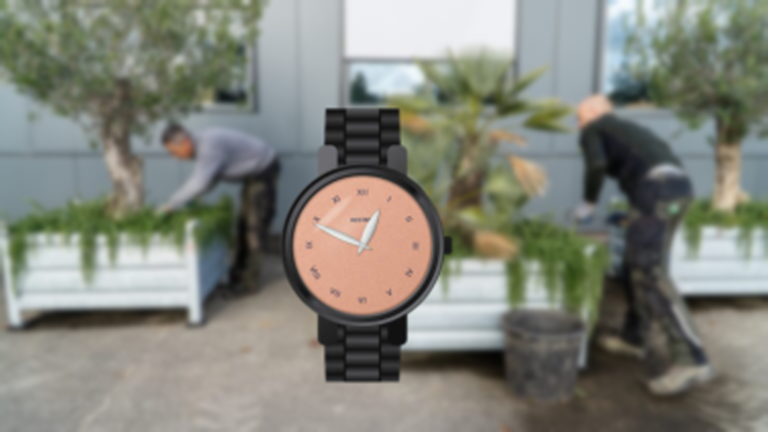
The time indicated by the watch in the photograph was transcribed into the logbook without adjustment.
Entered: 12:49
